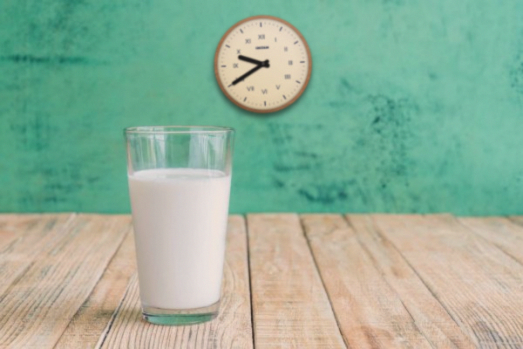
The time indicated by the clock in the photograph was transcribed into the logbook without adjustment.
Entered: 9:40
